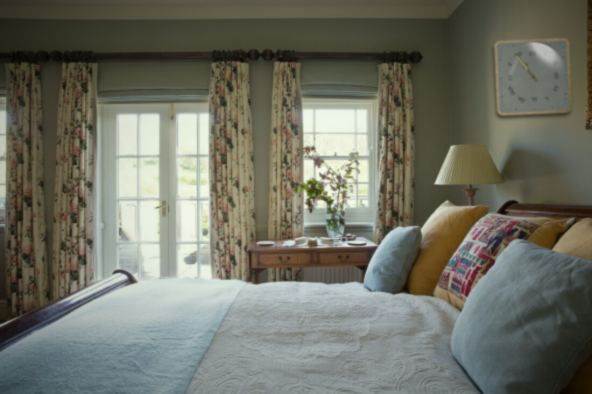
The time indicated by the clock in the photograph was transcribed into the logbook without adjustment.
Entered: 10:54
